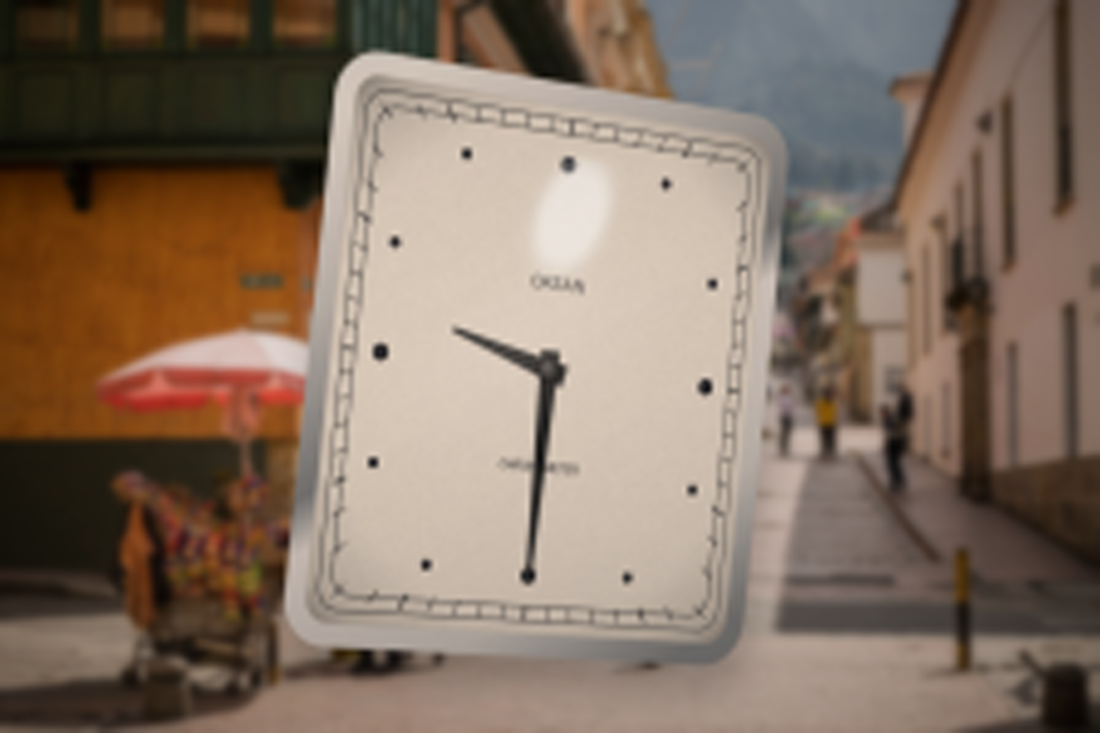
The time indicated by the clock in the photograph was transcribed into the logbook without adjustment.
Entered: 9:30
